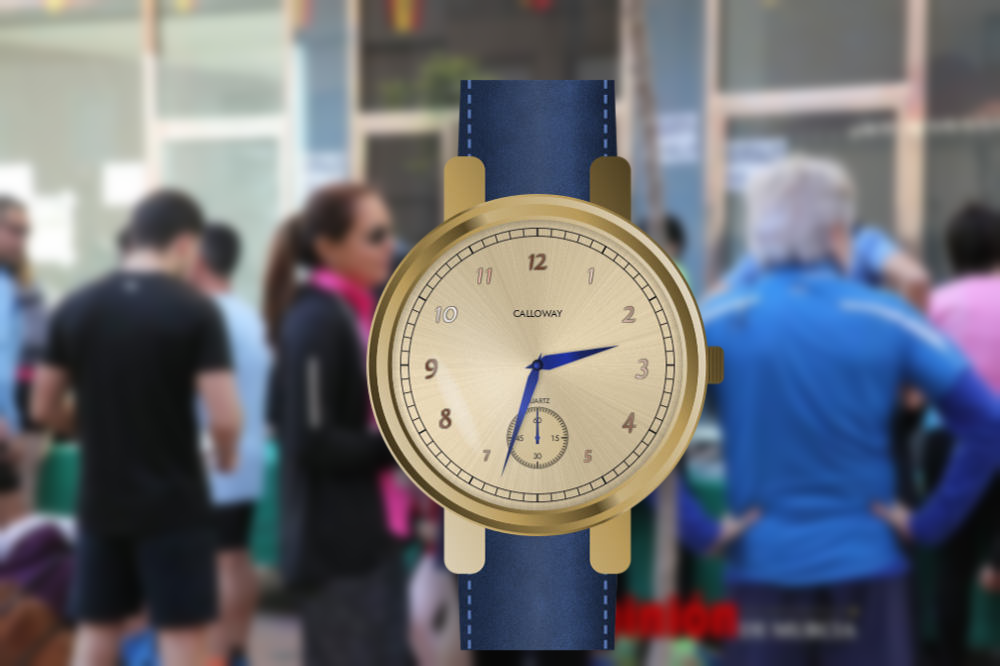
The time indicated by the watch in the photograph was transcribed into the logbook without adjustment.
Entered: 2:33
